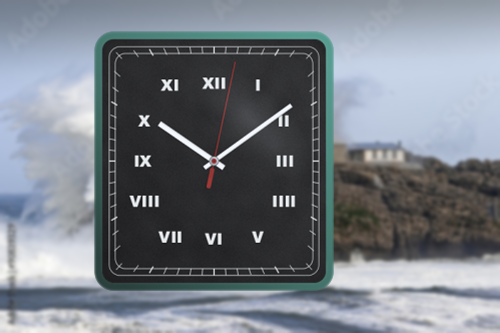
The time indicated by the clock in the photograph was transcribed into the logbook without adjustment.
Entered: 10:09:02
